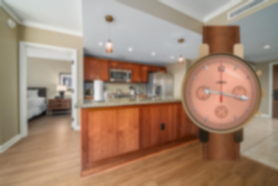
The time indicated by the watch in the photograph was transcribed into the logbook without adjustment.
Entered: 9:17
